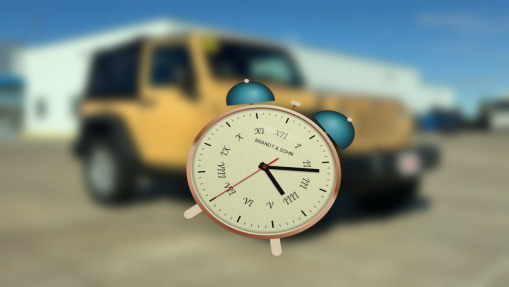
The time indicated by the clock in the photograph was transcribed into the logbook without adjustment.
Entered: 4:11:35
